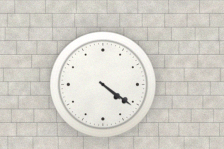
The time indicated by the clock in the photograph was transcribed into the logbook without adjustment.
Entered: 4:21
